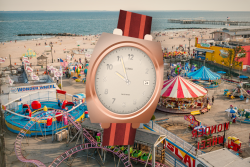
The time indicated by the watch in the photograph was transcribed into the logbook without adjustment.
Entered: 9:56
